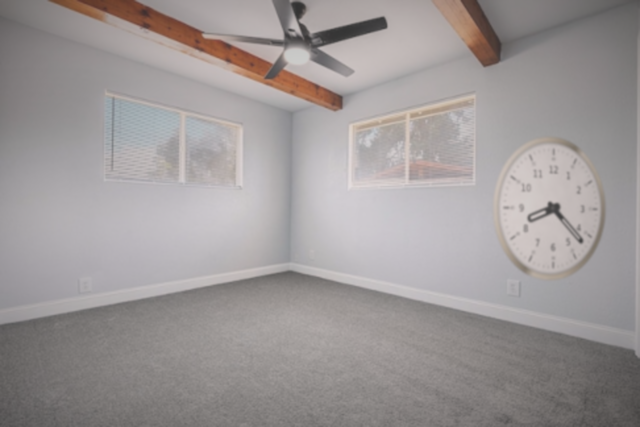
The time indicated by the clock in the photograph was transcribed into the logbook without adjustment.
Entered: 8:22
